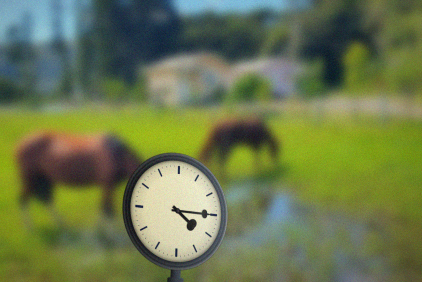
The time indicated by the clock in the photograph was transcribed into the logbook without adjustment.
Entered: 4:15
